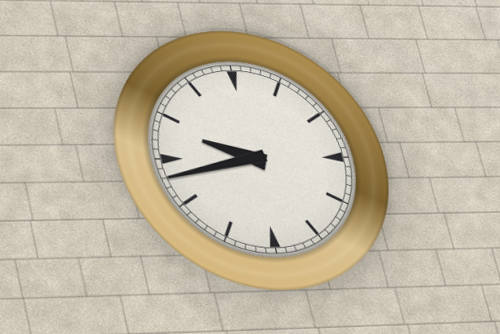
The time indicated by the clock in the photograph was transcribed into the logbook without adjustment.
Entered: 9:43
